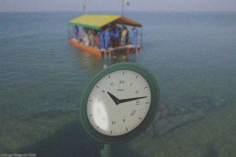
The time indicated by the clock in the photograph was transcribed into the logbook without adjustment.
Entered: 10:13
